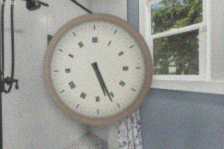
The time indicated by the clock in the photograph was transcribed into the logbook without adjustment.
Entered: 5:26
